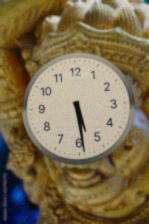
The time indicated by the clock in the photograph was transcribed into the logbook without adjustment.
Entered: 5:29
